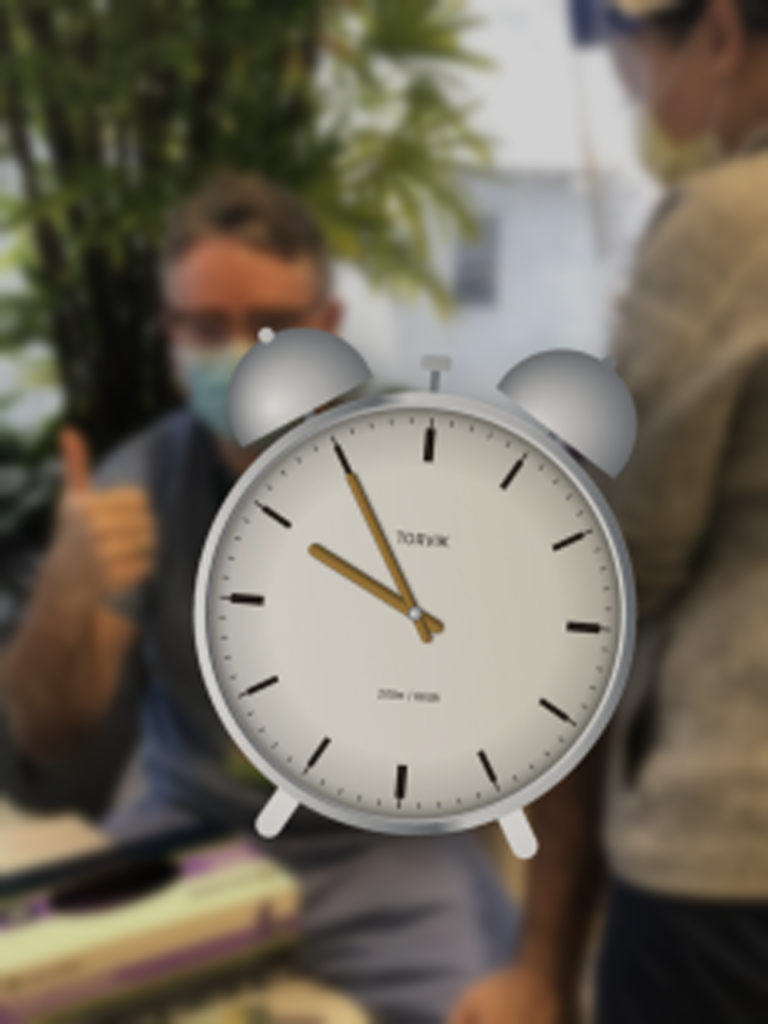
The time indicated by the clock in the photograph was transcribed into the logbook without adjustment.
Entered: 9:55
